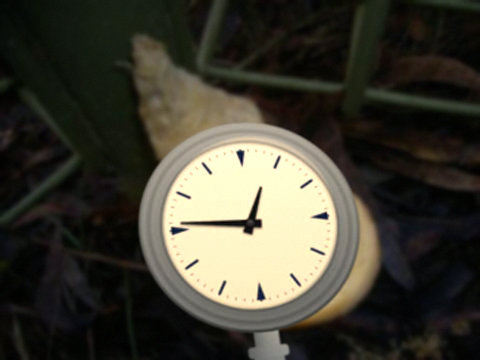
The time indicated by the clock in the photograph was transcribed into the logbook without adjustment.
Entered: 12:46
